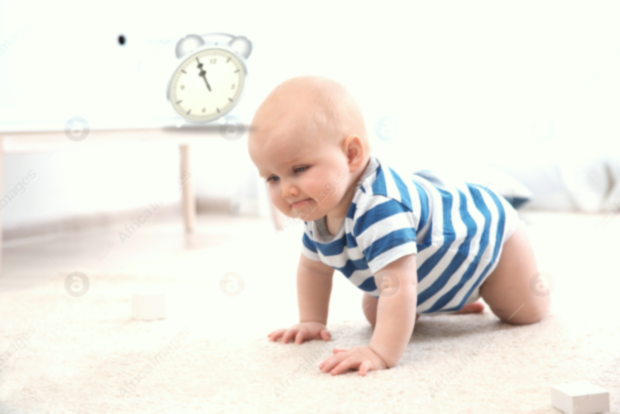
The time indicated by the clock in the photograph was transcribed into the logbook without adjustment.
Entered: 10:55
